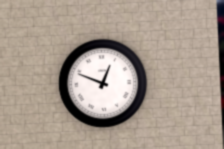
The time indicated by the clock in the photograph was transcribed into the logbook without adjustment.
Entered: 12:49
